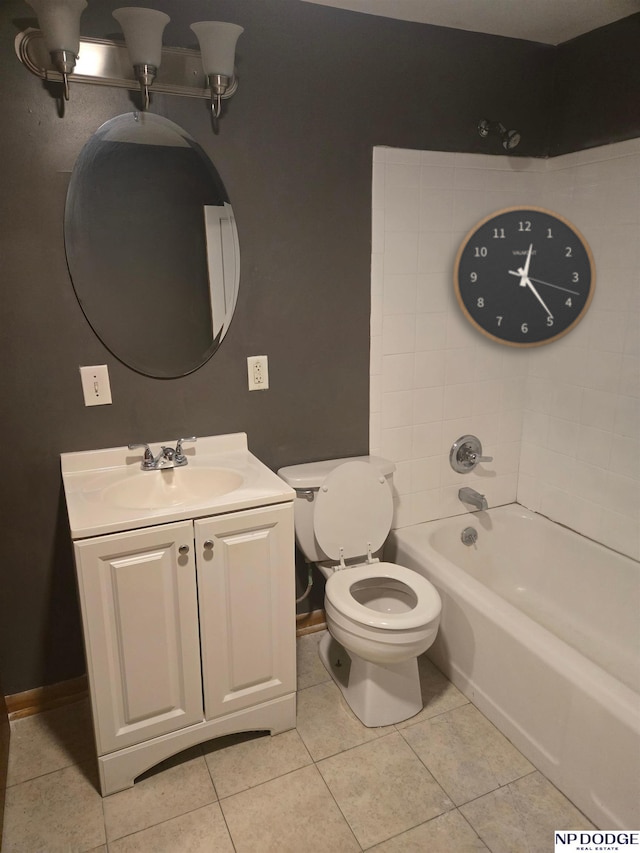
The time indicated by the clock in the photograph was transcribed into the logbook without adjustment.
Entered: 12:24:18
